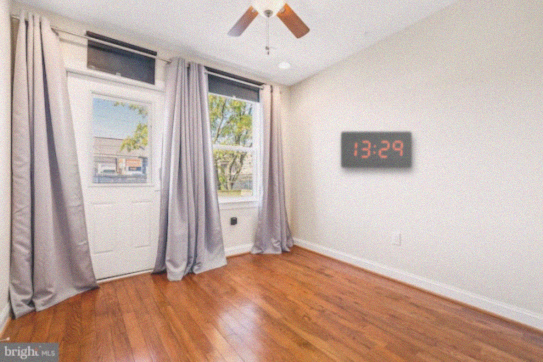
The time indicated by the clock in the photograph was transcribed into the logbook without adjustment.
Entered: 13:29
